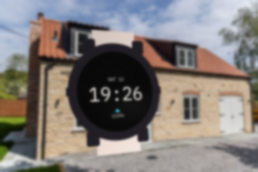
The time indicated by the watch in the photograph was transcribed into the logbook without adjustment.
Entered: 19:26
